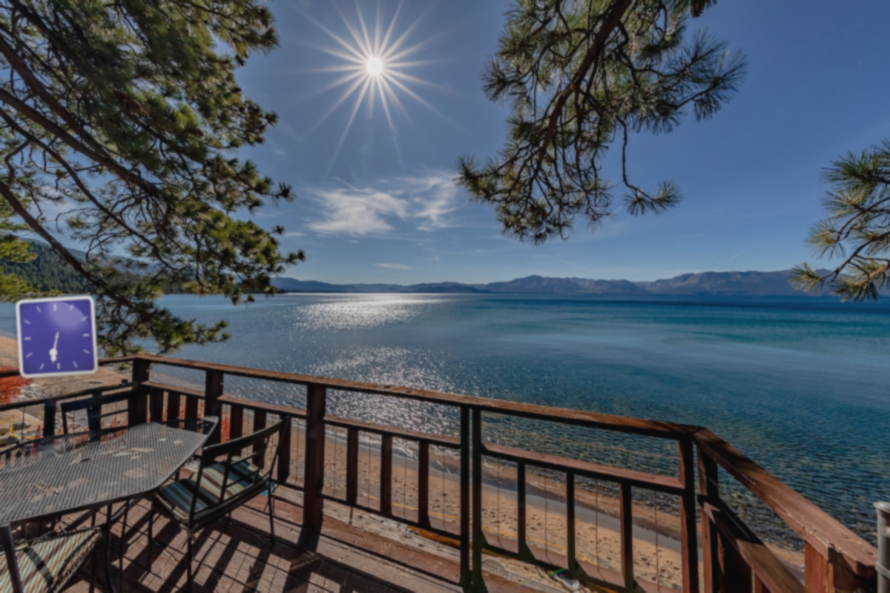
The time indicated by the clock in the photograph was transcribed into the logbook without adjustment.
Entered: 6:32
